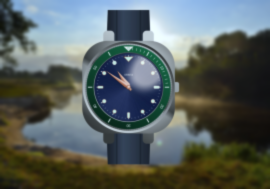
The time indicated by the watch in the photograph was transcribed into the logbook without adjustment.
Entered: 10:51
